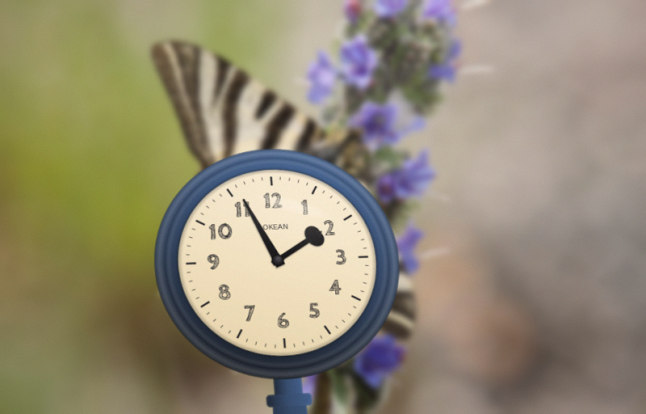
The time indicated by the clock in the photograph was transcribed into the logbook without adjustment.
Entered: 1:56
